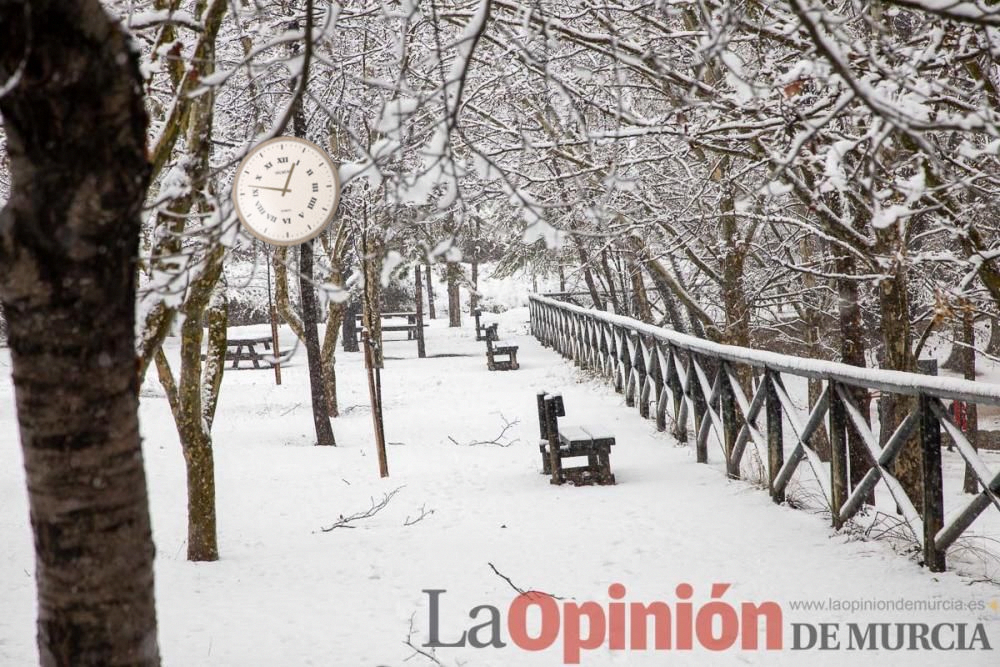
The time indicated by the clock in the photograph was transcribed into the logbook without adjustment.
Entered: 12:47
